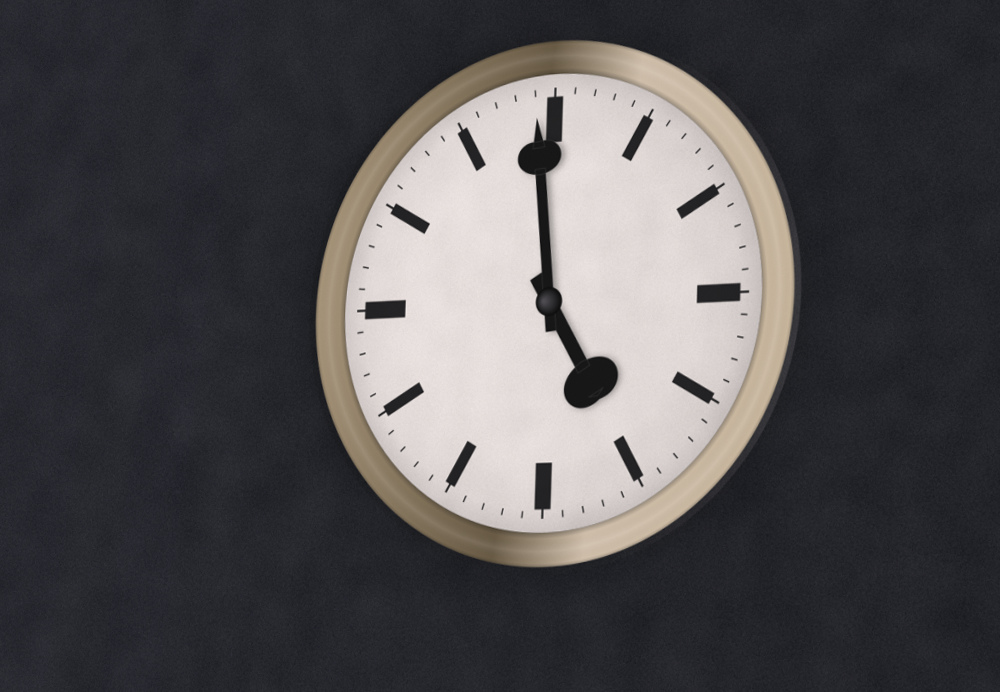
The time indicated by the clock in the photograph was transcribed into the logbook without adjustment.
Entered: 4:59
